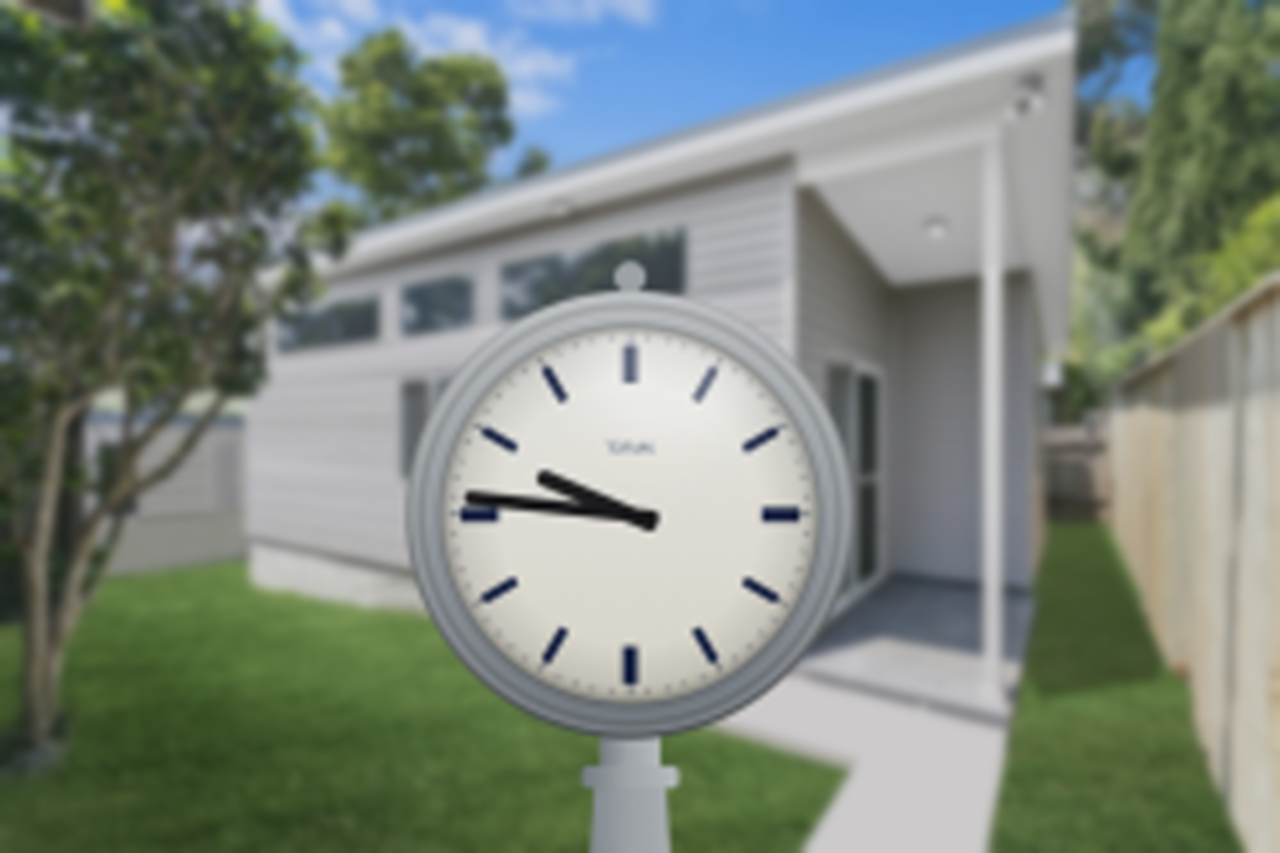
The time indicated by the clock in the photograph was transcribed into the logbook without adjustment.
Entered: 9:46
